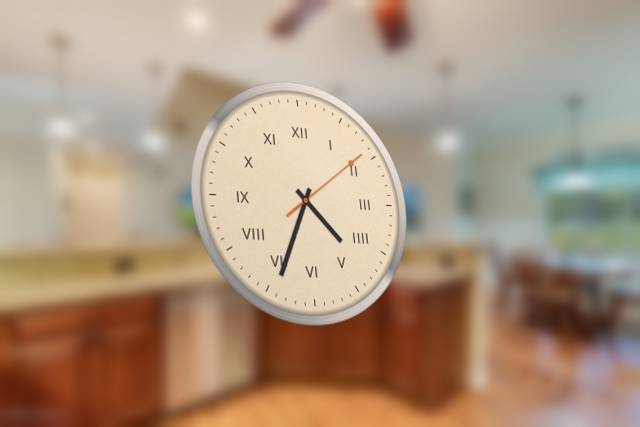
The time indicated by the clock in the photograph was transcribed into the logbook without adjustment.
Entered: 4:34:09
